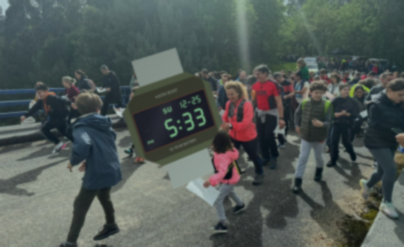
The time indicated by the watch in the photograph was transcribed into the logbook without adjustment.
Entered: 5:33
